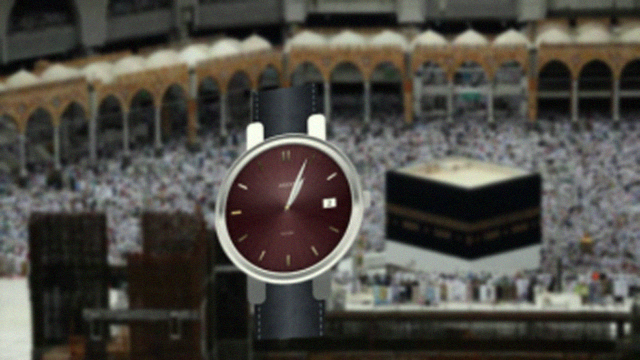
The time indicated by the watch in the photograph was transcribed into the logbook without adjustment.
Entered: 1:04
